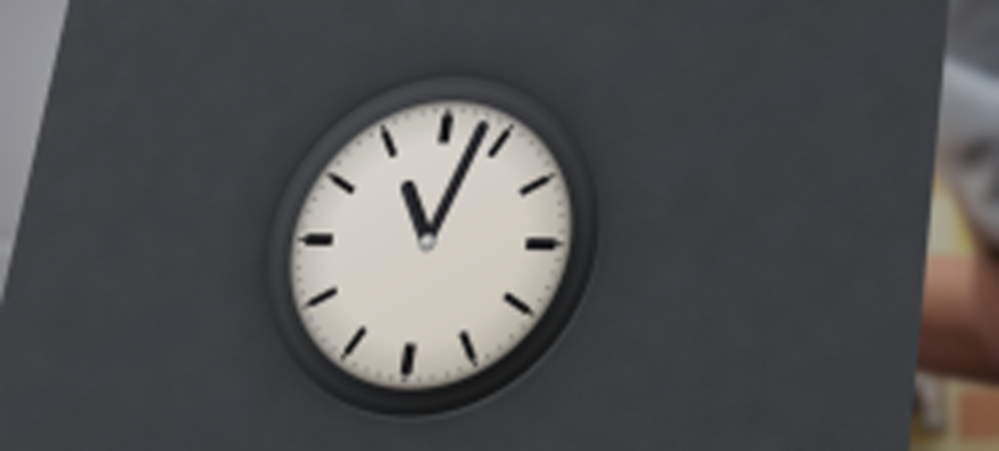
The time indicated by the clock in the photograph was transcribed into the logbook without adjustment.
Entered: 11:03
